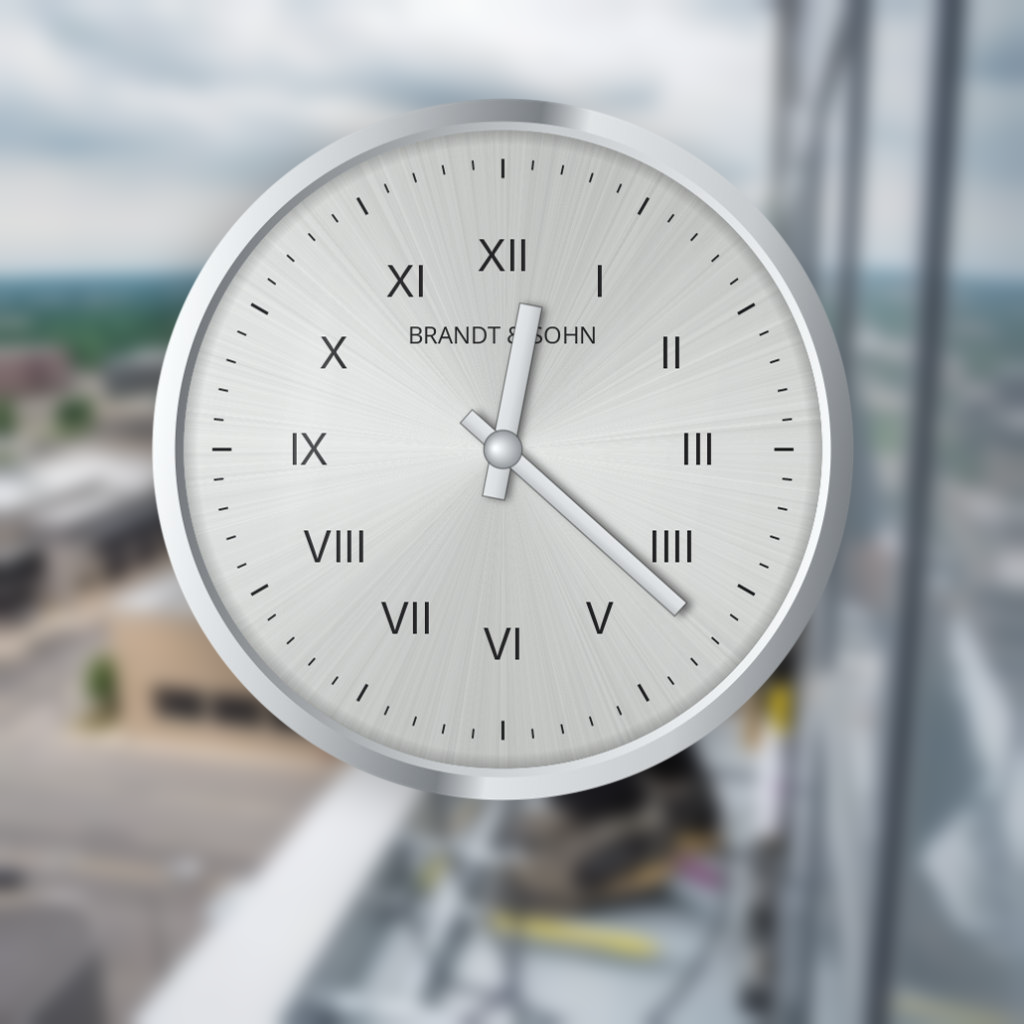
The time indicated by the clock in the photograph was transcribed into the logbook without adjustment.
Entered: 12:22
